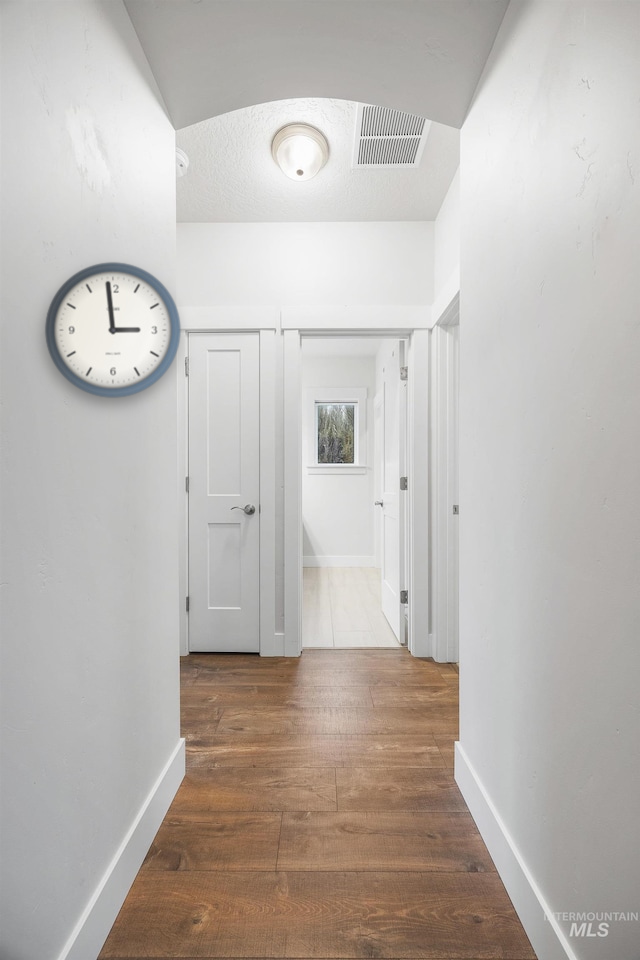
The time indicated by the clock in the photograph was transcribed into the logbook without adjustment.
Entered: 2:59
